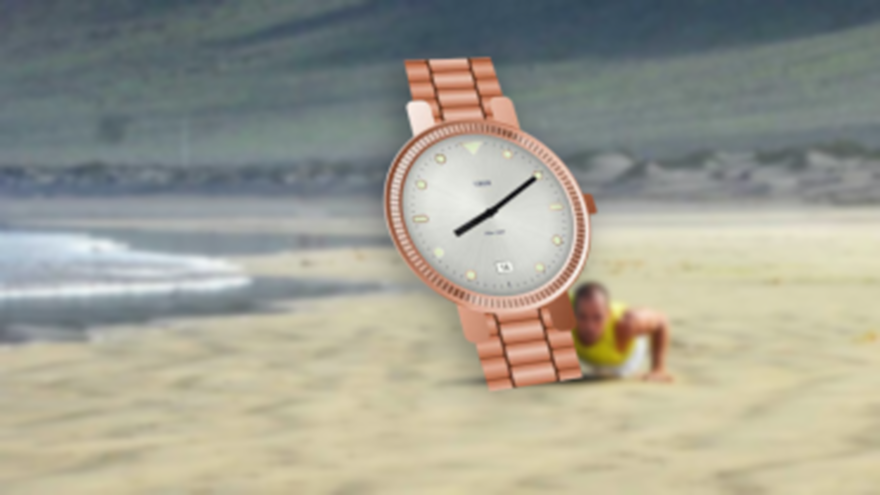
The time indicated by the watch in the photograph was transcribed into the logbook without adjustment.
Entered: 8:10
